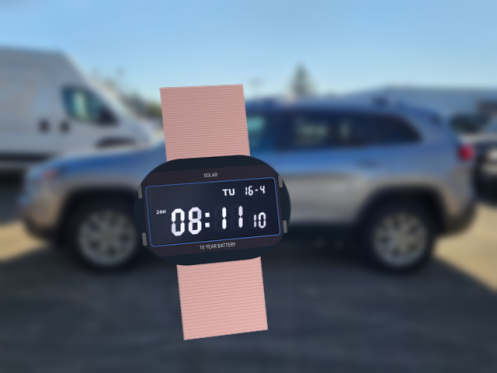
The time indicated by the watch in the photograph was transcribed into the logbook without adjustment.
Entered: 8:11:10
